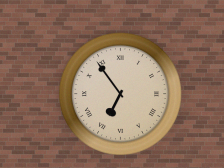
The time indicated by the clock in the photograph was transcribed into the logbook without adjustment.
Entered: 6:54
